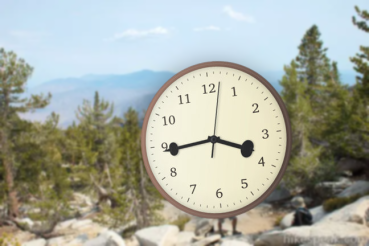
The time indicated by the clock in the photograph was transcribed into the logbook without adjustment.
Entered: 3:44:02
